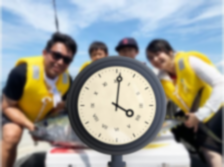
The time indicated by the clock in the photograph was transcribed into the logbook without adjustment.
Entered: 4:01
